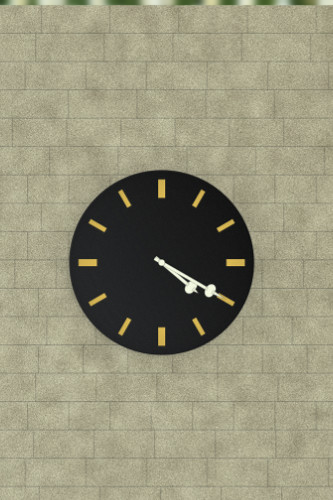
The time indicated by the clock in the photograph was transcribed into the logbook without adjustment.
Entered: 4:20
